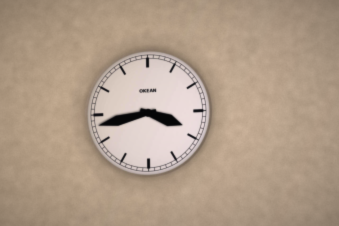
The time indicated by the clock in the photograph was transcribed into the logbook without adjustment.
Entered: 3:43
